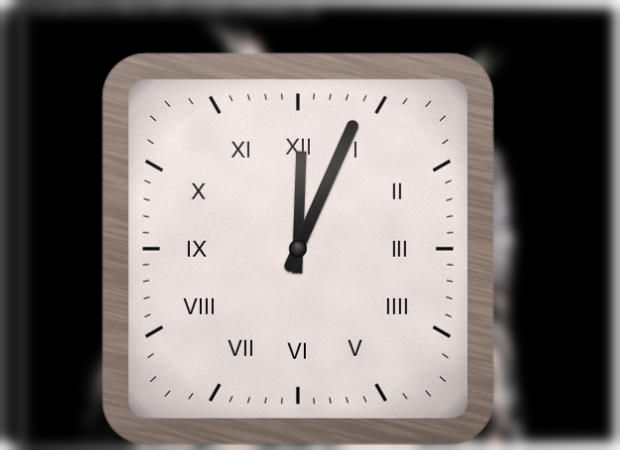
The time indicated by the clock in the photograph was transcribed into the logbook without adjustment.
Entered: 12:04
